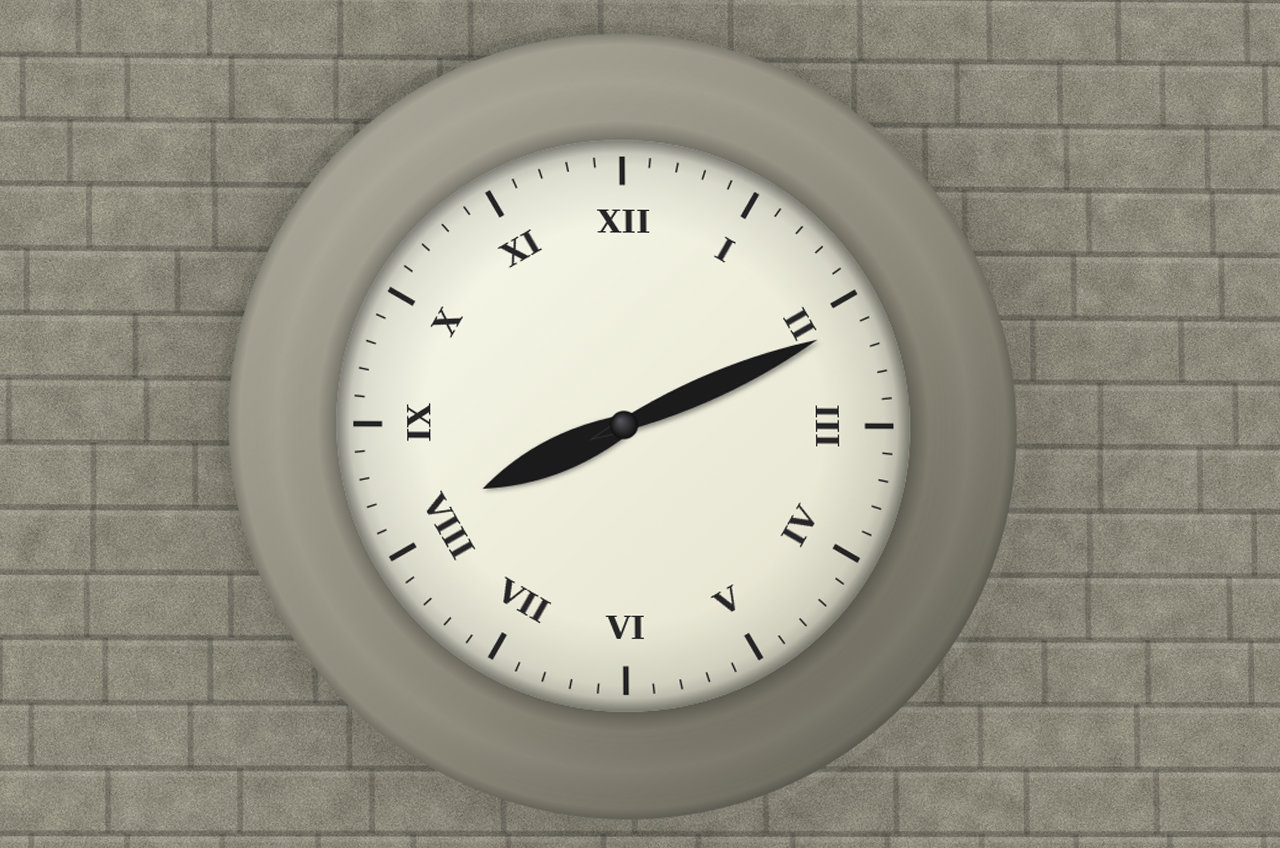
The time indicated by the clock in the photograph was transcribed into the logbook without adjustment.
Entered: 8:11
